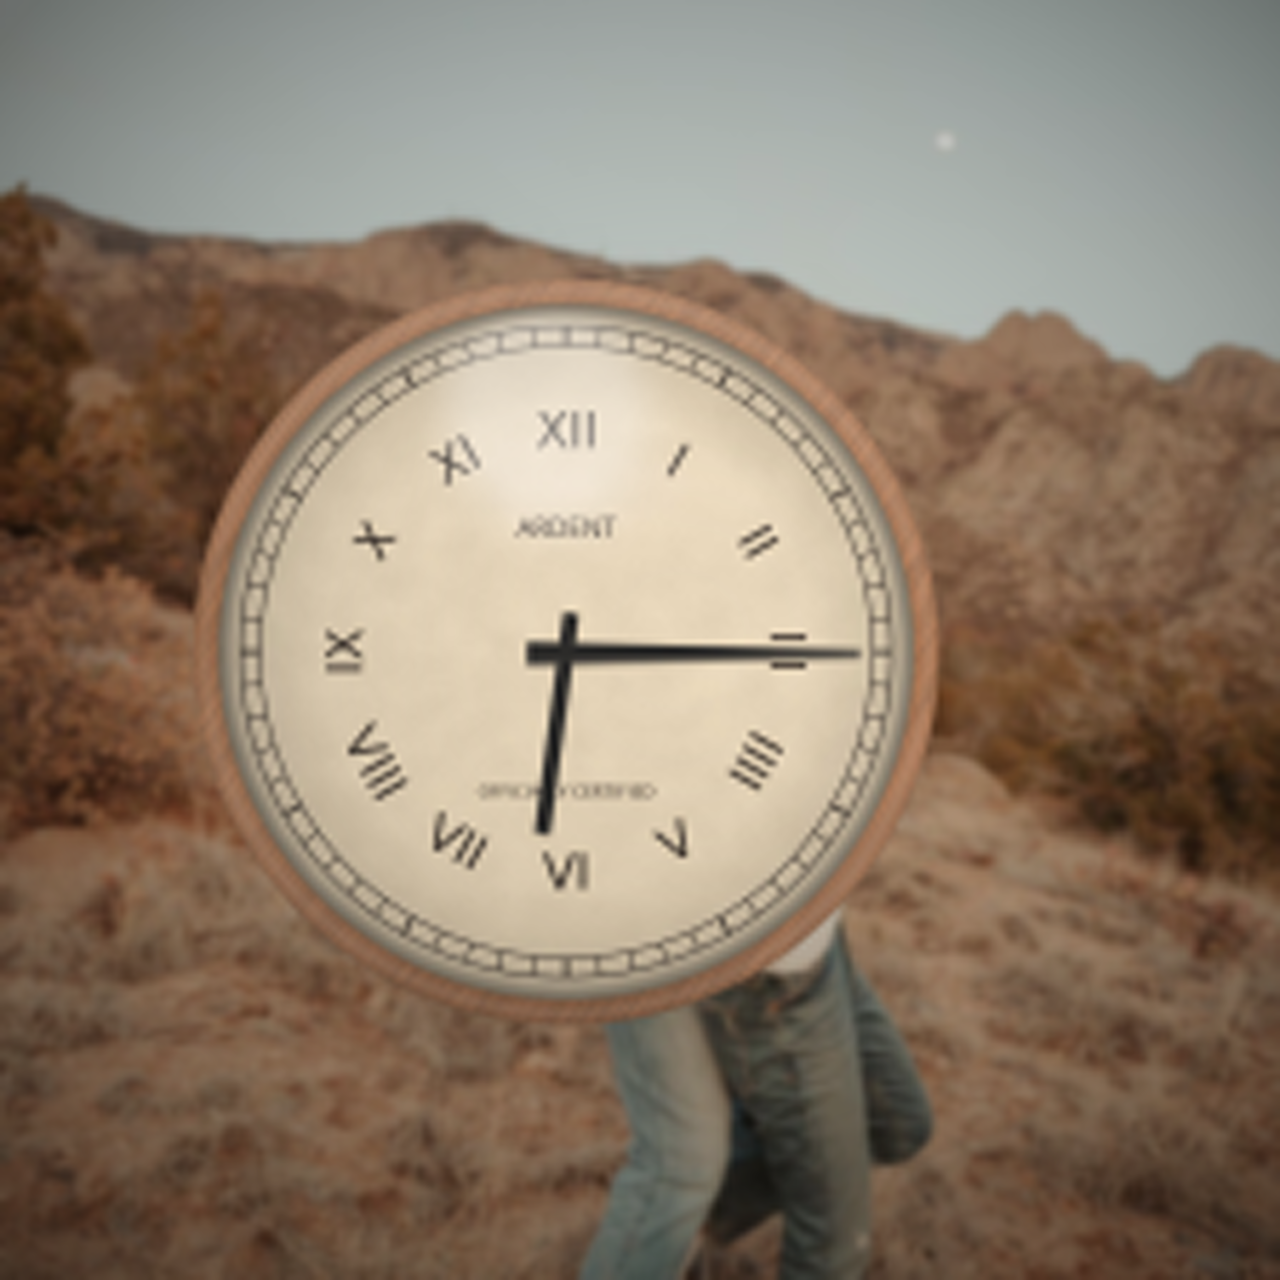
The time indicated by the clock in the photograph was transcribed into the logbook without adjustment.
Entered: 6:15
